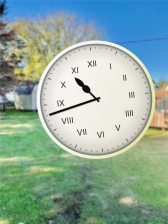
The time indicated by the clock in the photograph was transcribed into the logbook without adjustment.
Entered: 10:43
